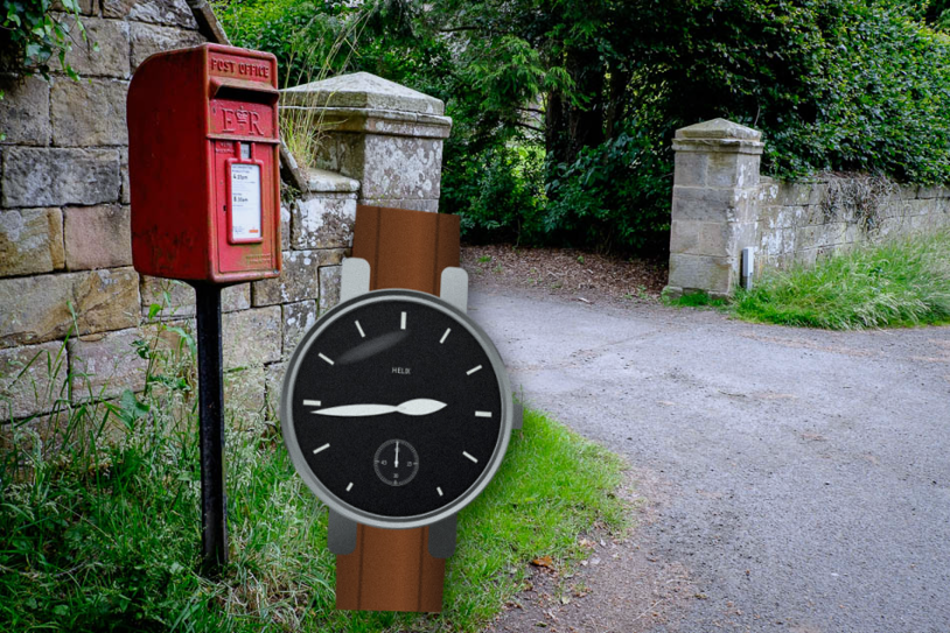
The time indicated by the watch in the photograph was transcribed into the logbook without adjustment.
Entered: 2:44
